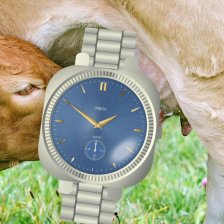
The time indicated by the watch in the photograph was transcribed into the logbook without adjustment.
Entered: 1:50
